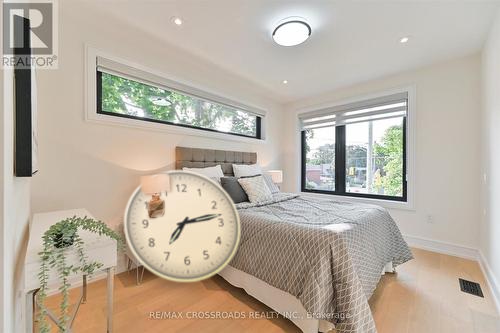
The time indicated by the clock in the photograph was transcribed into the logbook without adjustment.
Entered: 7:13
